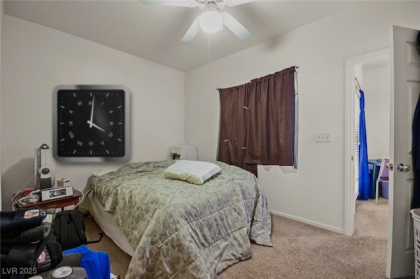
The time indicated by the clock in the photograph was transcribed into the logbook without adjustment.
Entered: 4:01
